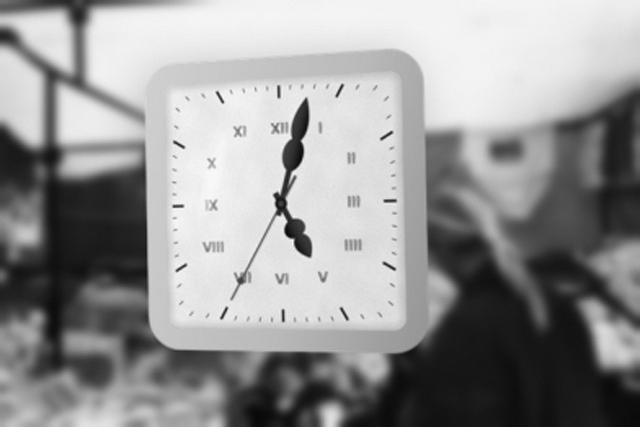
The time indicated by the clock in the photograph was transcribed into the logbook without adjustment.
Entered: 5:02:35
